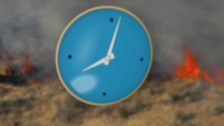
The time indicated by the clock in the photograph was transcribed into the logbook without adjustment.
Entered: 8:02
